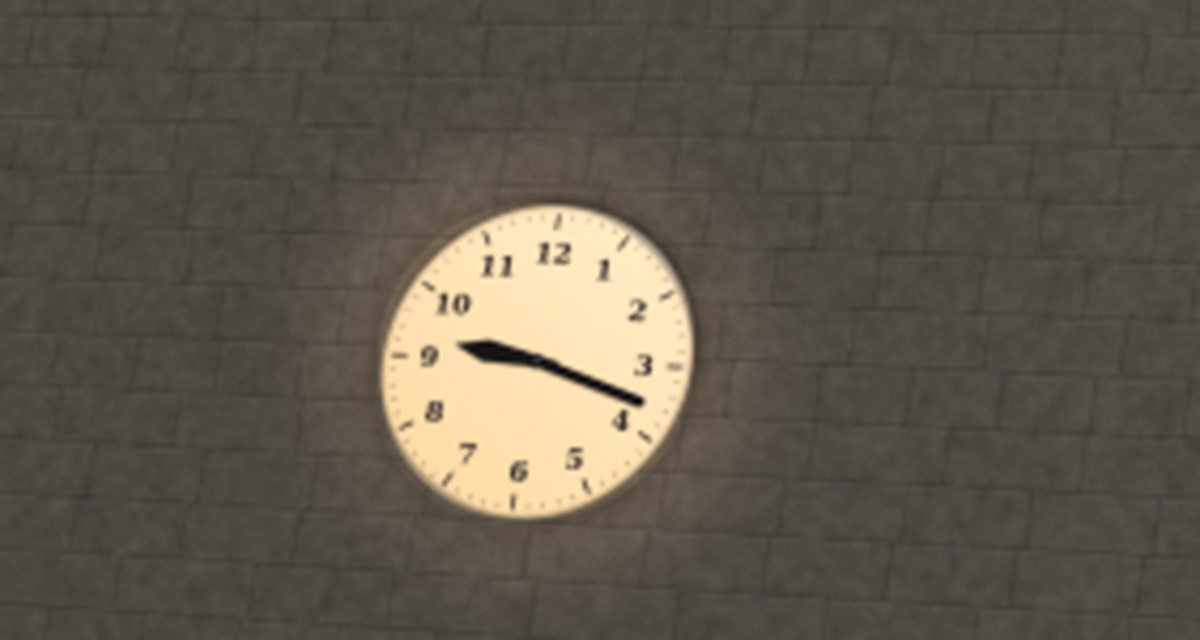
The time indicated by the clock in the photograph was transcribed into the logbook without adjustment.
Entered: 9:18
